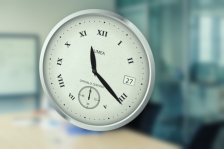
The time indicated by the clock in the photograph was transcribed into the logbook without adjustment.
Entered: 11:21
